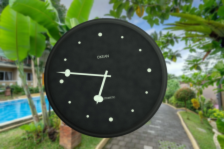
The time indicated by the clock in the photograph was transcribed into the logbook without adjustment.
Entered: 6:47
